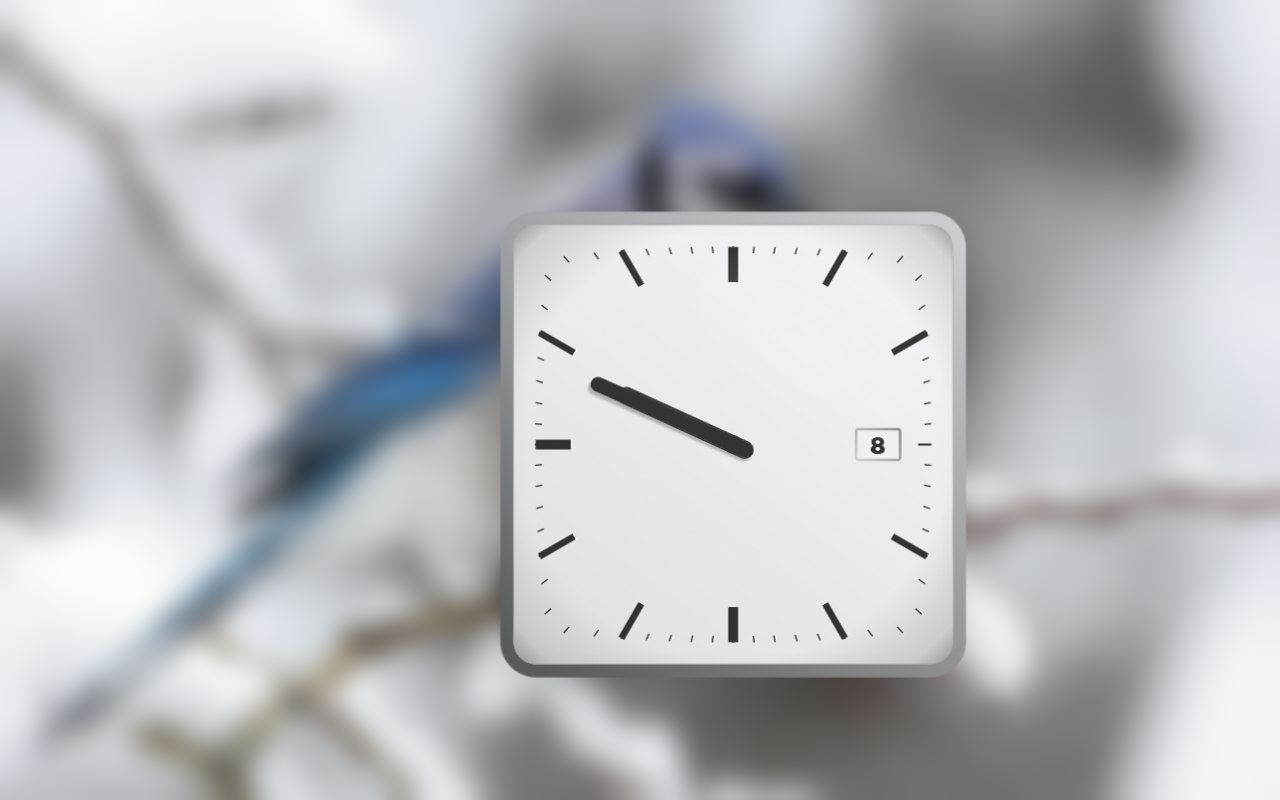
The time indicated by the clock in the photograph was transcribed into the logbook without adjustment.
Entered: 9:49
